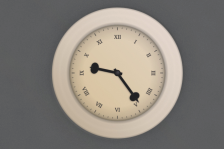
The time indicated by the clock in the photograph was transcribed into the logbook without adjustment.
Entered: 9:24
